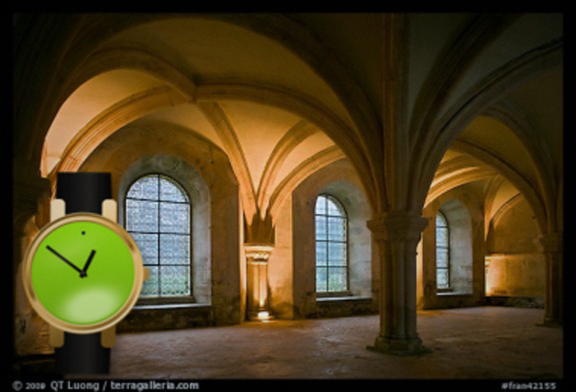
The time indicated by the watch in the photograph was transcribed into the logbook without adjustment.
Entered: 12:51
